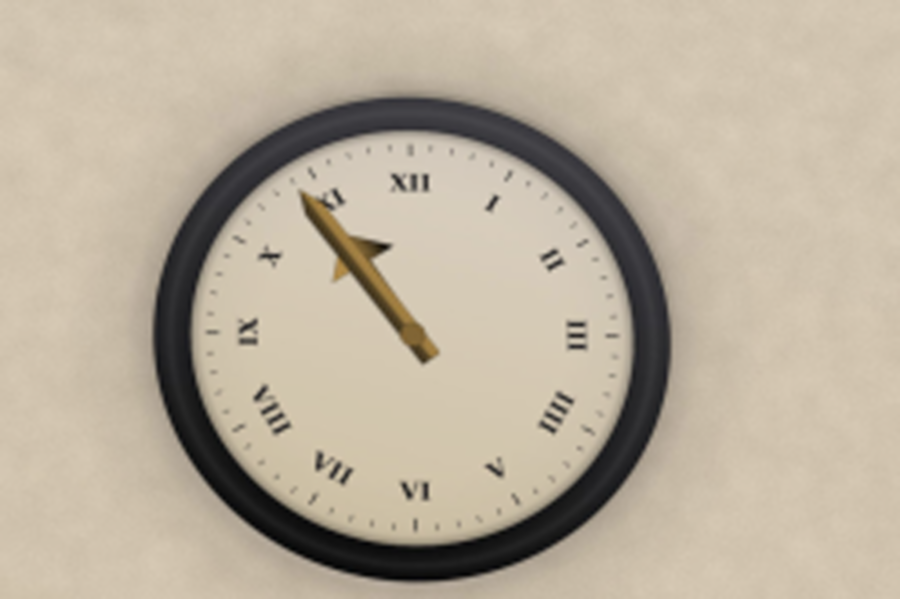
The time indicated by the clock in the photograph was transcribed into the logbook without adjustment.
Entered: 10:54
